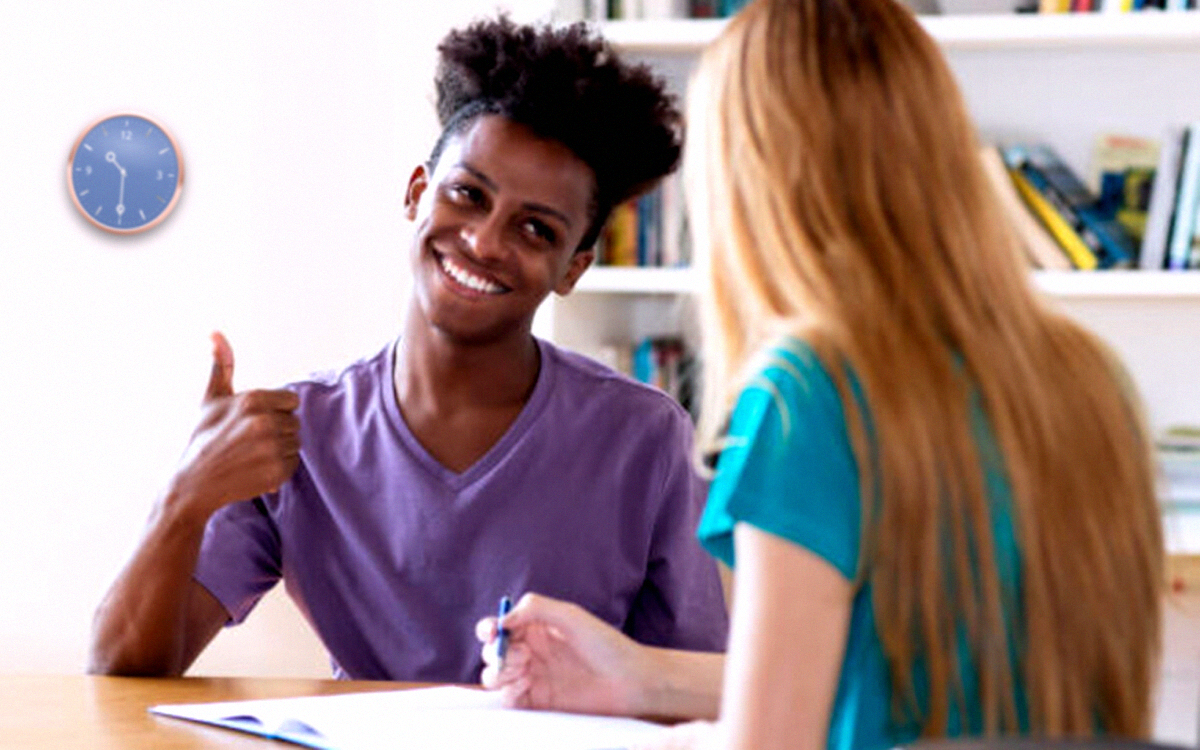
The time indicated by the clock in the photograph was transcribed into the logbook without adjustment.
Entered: 10:30
